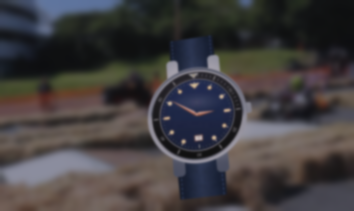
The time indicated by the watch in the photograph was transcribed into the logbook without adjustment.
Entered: 2:51
